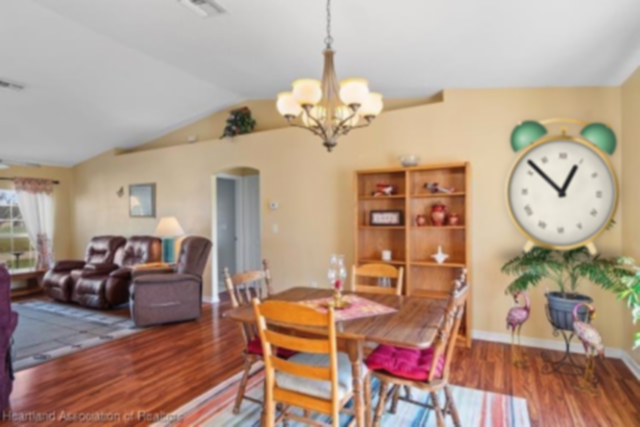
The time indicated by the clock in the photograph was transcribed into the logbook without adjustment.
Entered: 12:52
